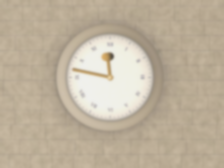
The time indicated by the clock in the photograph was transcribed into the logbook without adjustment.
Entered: 11:47
